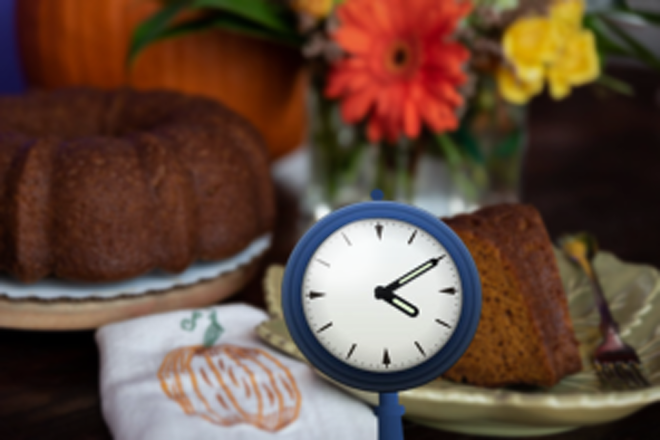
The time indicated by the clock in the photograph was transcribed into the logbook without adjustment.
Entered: 4:10
